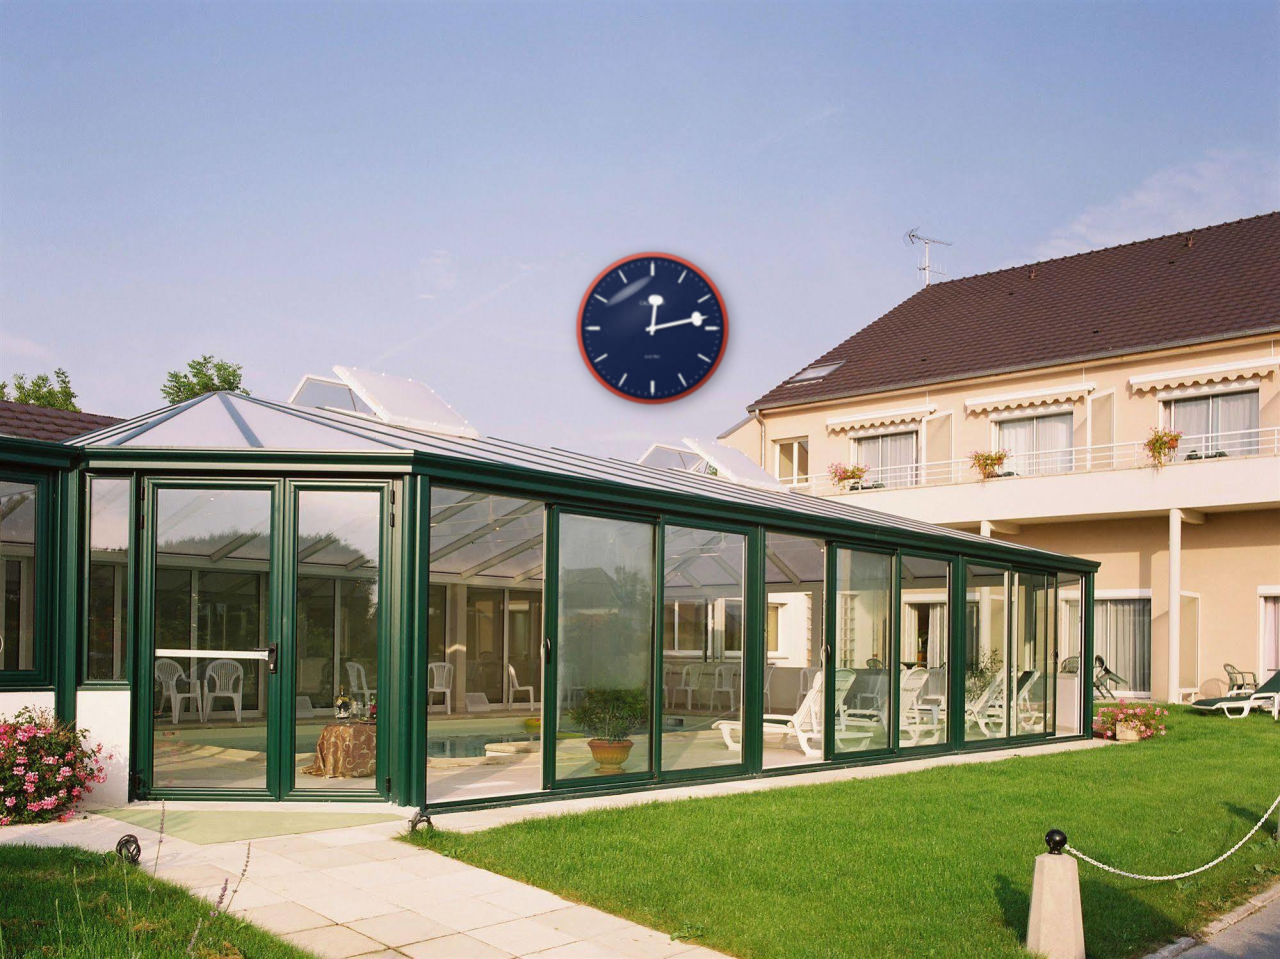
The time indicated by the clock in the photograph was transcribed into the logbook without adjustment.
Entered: 12:13
